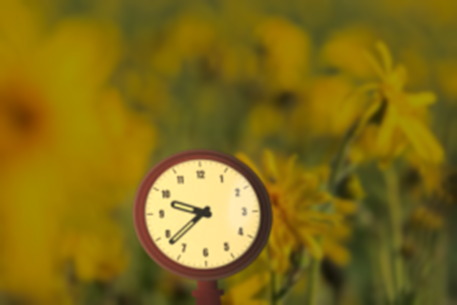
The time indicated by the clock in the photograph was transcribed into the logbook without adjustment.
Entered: 9:38
